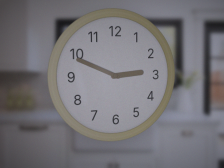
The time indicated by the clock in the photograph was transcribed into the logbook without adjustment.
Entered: 2:49
